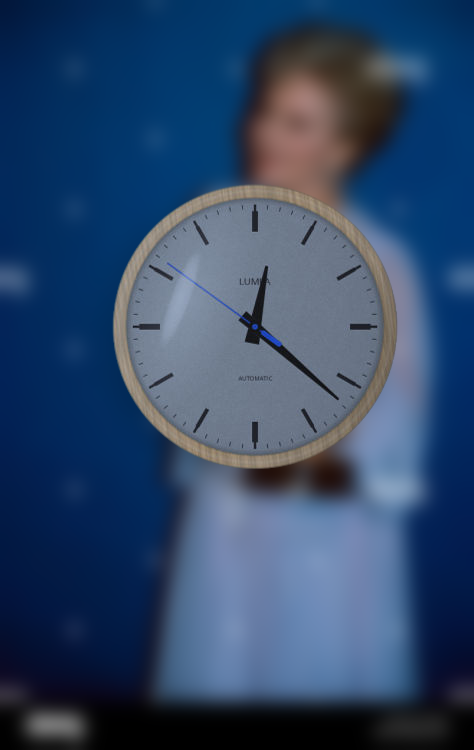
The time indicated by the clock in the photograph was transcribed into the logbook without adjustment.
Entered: 12:21:51
